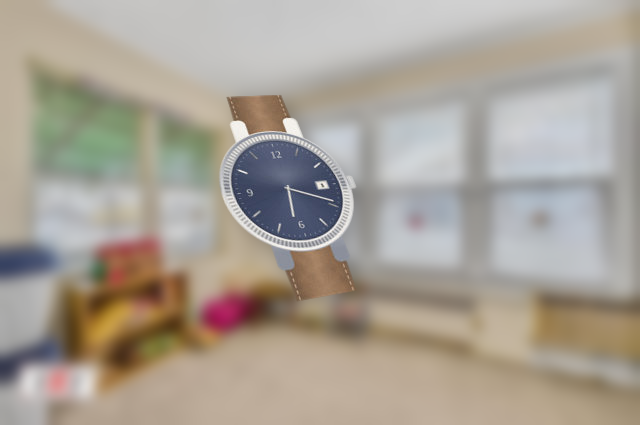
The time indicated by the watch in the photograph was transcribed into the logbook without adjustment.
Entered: 6:19
